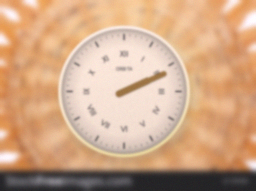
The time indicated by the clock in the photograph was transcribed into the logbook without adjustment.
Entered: 2:11
